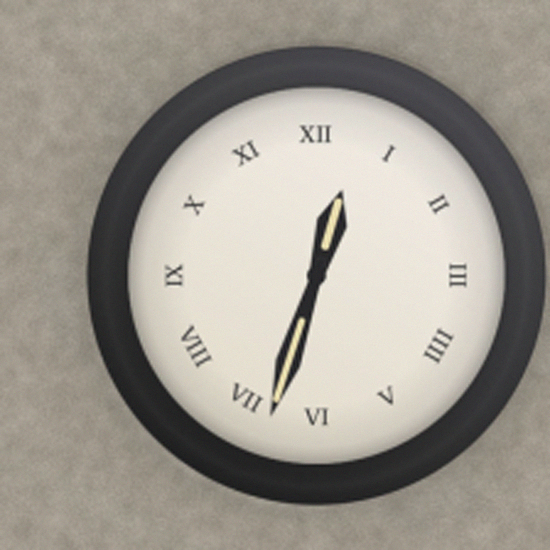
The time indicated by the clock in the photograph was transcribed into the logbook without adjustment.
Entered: 12:33
